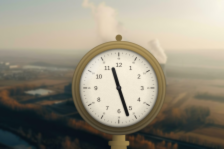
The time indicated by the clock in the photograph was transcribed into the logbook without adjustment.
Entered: 11:27
